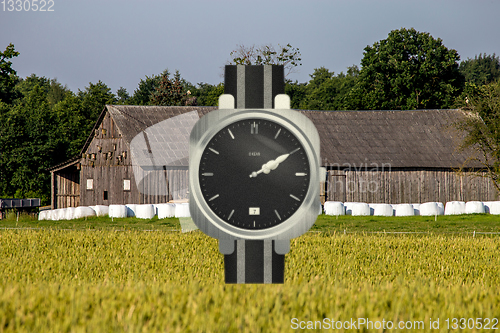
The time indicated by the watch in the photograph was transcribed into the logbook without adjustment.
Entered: 2:10
